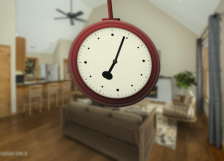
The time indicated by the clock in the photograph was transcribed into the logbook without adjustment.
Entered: 7:04
